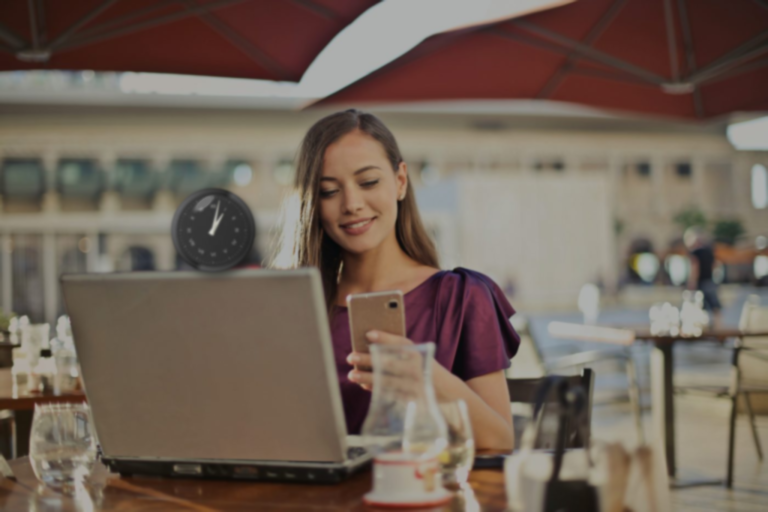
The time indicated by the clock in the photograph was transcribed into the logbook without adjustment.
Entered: 1:02
